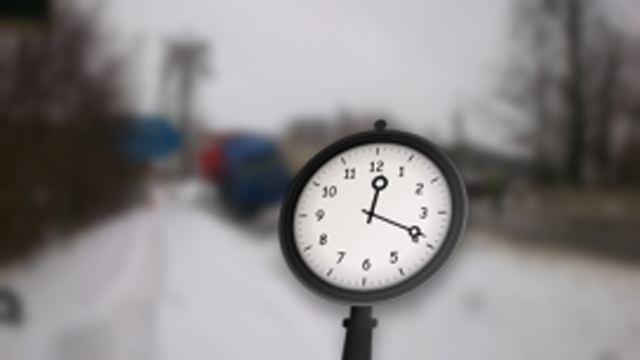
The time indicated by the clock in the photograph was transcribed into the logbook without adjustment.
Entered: 12:19
